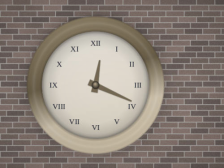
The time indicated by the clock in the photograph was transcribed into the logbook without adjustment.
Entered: 12:19
